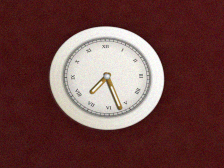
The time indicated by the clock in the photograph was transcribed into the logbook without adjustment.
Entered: 7:27
